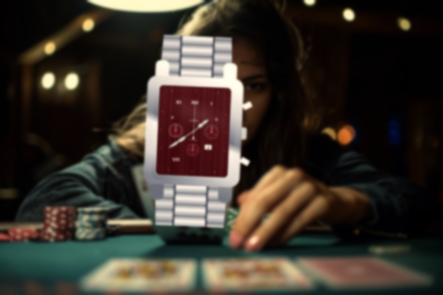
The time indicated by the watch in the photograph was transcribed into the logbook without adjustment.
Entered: 1:39
